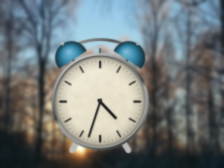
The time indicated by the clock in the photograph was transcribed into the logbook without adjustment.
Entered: 4:33
